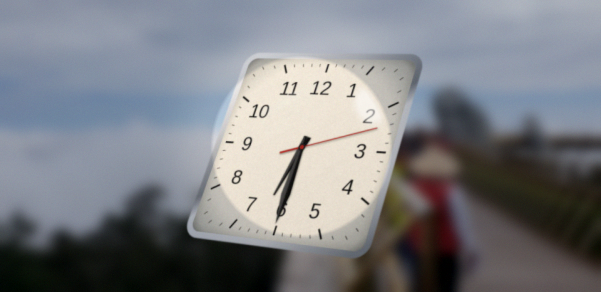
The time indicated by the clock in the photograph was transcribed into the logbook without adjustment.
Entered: 6:30:12
